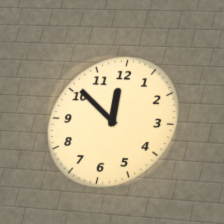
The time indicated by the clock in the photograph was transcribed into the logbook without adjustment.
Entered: 11:51
